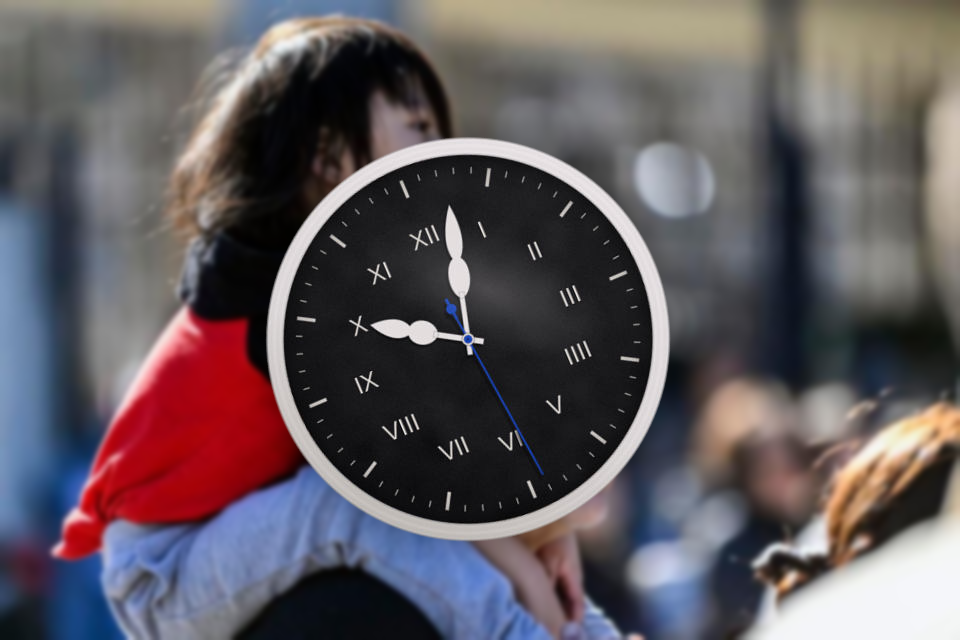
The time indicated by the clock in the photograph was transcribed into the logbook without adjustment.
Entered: 10:02:29
